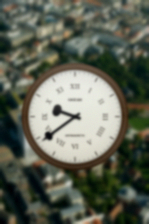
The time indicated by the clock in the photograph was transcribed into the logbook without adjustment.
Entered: 9:39
